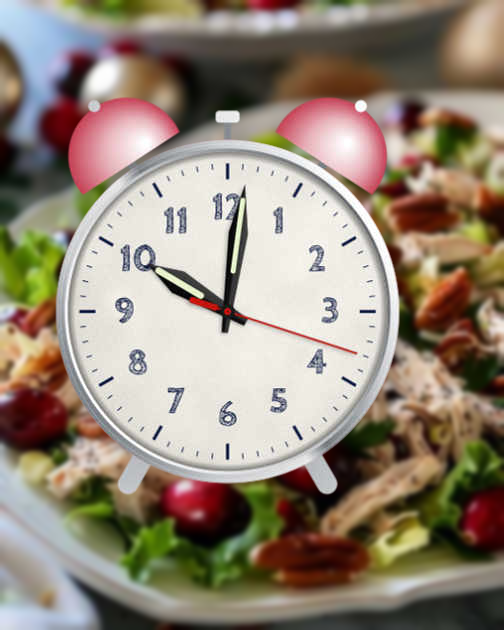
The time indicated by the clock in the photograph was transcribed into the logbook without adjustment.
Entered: 10:01:18
